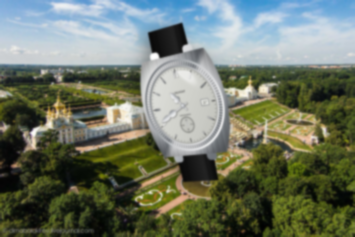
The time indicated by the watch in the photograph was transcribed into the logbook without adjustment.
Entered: 10:41
